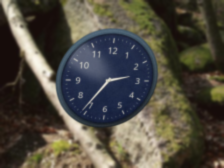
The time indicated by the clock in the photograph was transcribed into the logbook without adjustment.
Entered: 2:36
